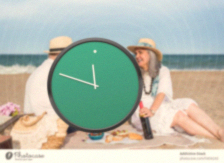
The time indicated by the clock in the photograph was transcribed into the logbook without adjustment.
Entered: 11:48
